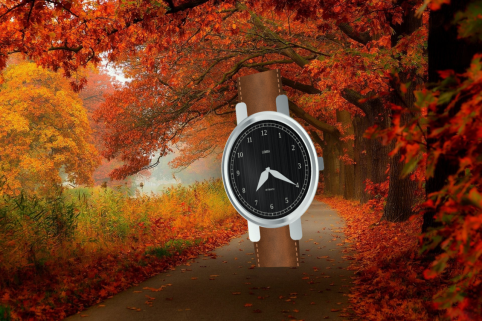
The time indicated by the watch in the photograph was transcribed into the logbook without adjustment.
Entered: 7:20
